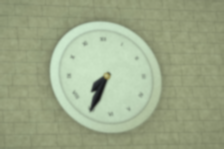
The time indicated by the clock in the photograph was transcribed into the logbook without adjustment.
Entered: 7:35
